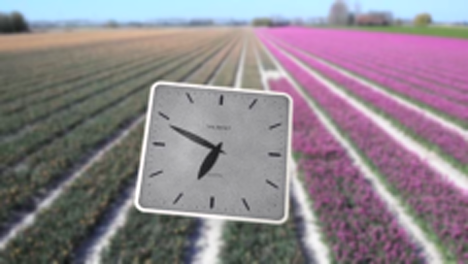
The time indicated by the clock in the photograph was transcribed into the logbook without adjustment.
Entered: 6:49
